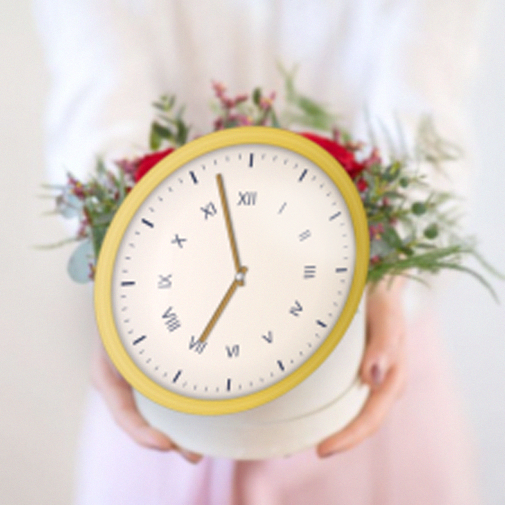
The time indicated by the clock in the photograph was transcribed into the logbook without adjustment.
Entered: 6:57
